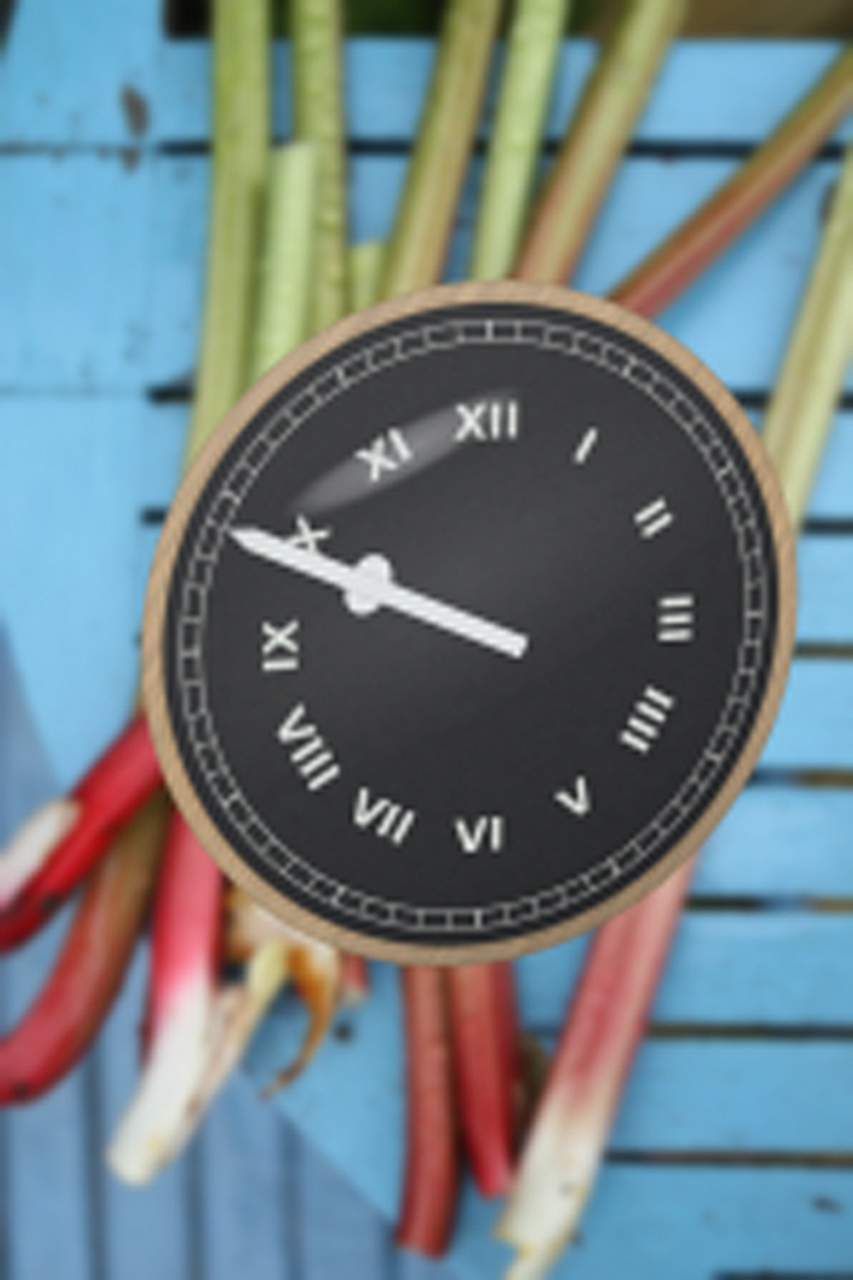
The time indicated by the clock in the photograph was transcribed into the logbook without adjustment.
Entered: 9:49
